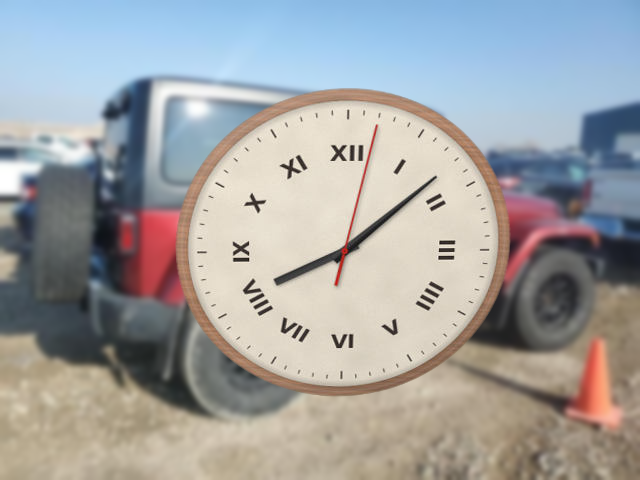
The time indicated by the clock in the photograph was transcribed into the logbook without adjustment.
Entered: 8:08:02
